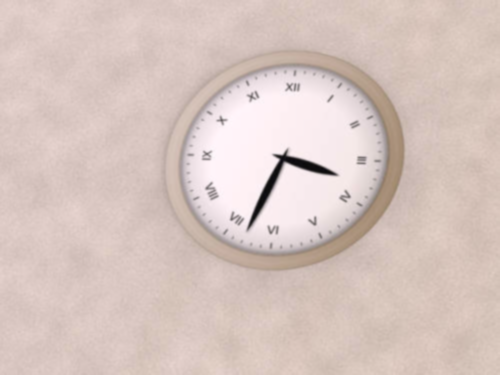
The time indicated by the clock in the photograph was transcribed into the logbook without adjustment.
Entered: 3:33
